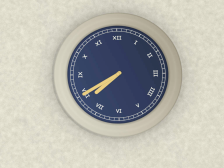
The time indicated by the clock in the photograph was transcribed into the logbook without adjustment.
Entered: 7:40
